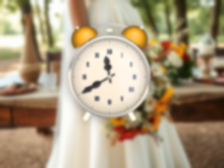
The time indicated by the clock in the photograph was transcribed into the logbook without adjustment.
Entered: 11:40
